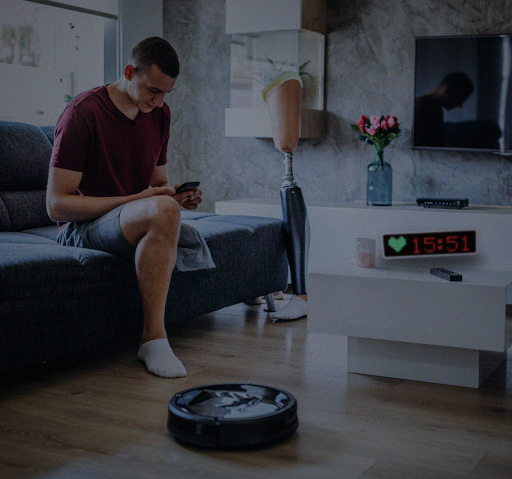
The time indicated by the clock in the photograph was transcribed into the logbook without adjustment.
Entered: 15:51
